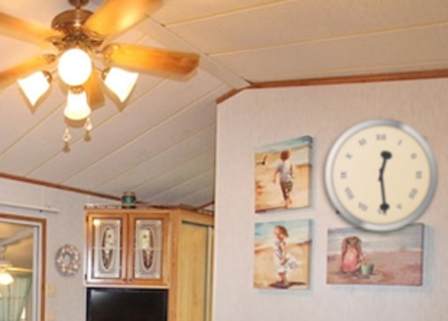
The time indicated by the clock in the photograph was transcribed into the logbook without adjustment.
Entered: 12:29
